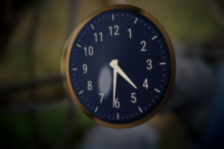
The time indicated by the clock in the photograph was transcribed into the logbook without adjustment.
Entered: 4:31
